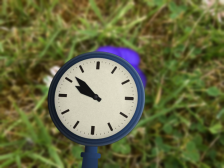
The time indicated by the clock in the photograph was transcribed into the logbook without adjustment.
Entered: 9:52
